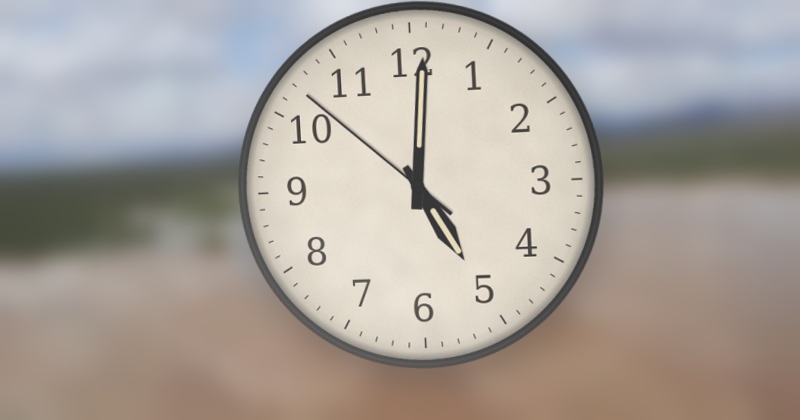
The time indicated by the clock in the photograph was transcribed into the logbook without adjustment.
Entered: 5:00:52
